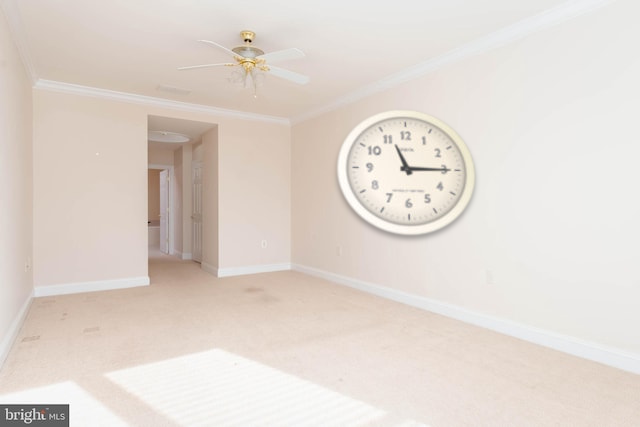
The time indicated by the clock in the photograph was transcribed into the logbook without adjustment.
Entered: 11:15
